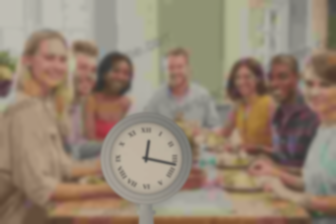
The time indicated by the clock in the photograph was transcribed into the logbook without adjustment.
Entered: 12:17
